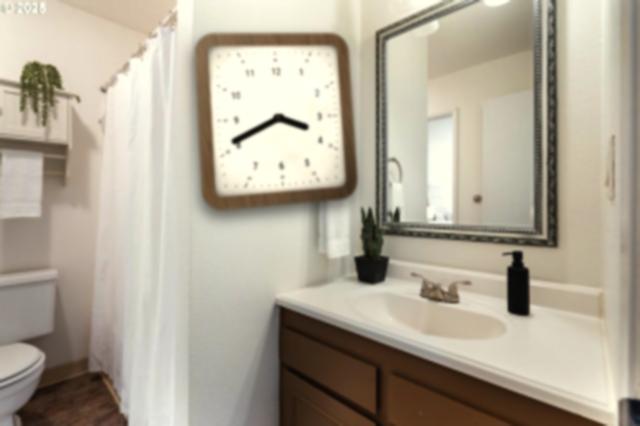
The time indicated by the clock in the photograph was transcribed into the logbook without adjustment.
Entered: 3:41
